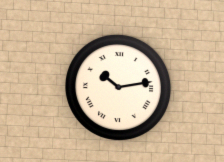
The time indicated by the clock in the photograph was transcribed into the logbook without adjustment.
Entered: 10:13
